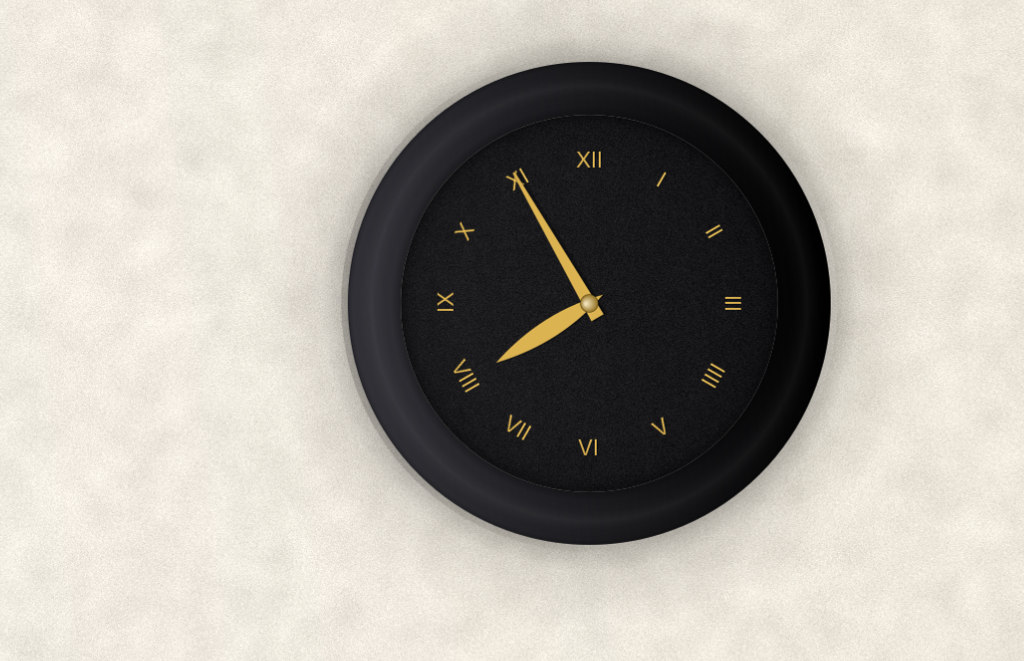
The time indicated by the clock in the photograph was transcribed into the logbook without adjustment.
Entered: 7:55
